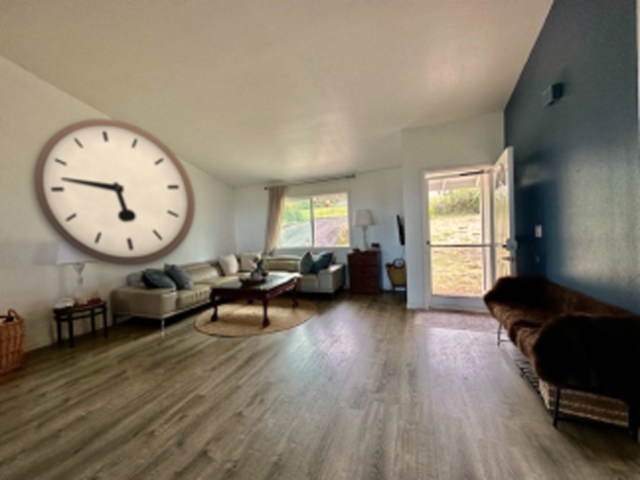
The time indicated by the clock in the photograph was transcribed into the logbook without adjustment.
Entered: 5:47
